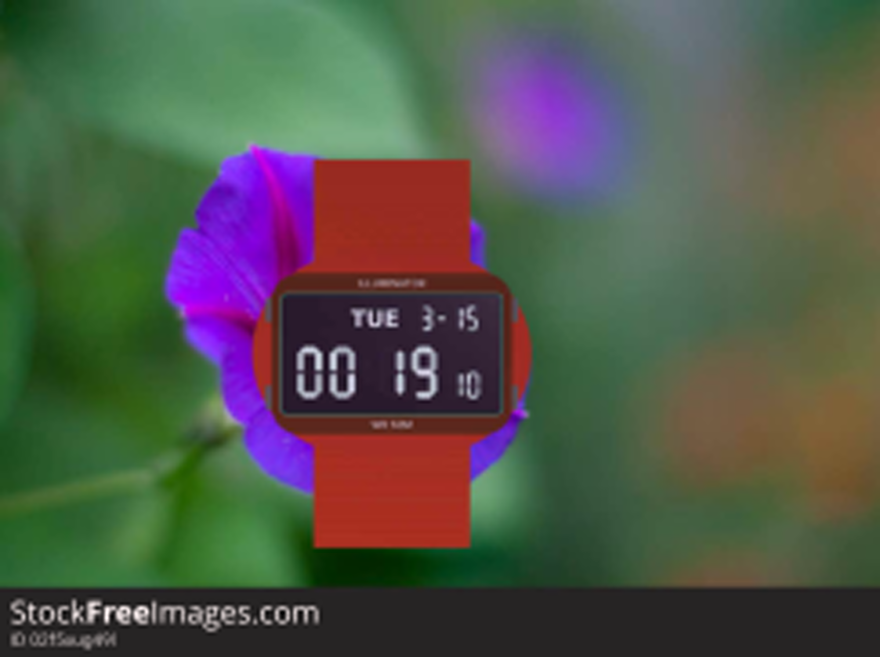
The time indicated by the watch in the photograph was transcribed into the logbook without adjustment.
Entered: 0:19:10
